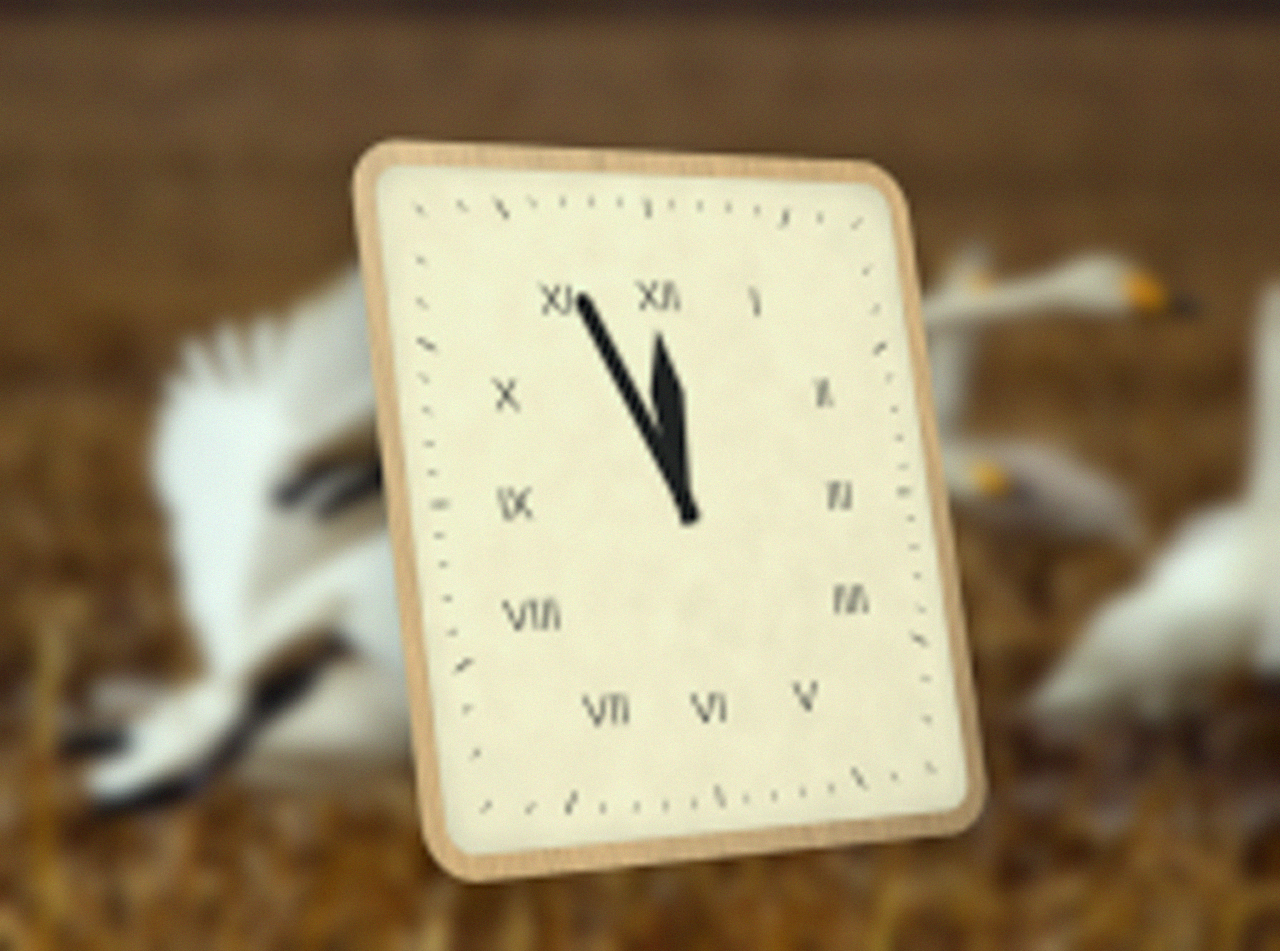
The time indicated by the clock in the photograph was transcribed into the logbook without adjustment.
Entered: 11:56
